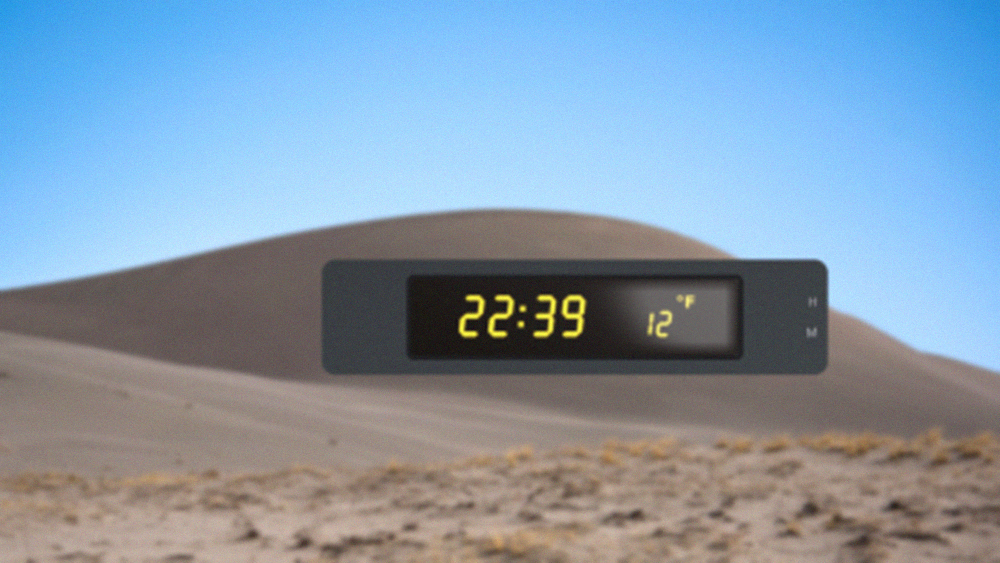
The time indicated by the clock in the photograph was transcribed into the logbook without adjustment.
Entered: 22:39
